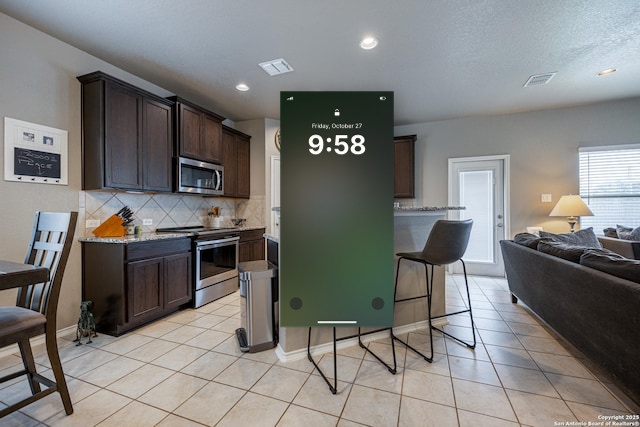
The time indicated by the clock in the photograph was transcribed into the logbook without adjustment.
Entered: 9:58
